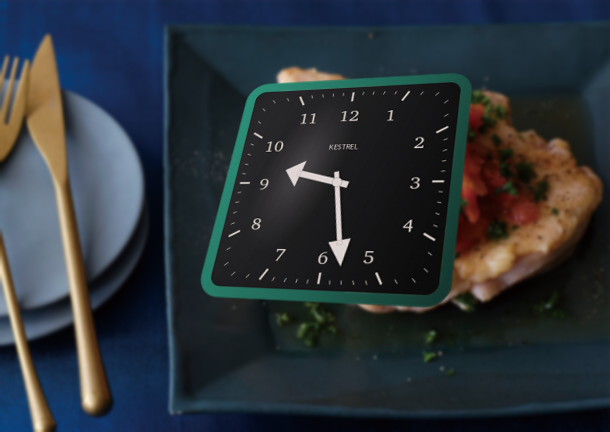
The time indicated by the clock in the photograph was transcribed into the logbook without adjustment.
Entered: 9:28
